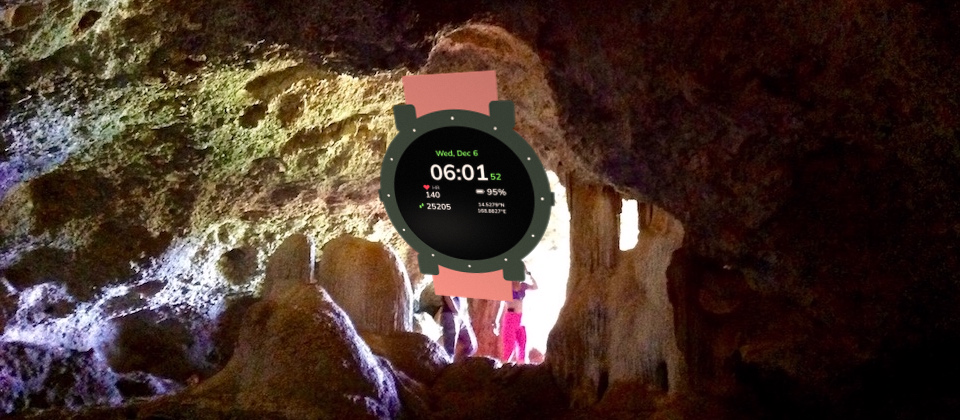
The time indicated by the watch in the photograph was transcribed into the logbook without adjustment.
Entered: 6:01:52
